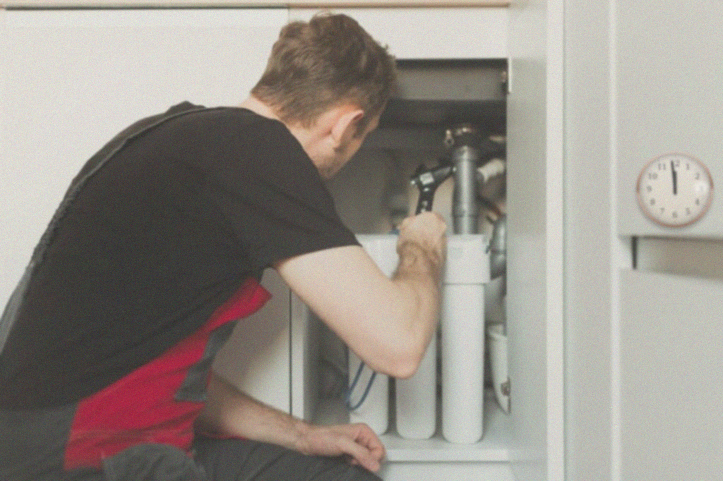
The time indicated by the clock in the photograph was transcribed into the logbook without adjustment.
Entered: 11:59
